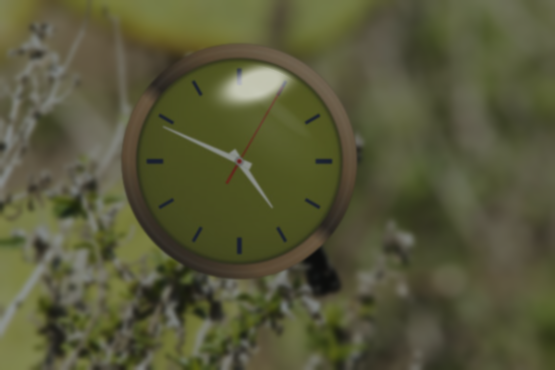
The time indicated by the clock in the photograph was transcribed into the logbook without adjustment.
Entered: 4:49:05
